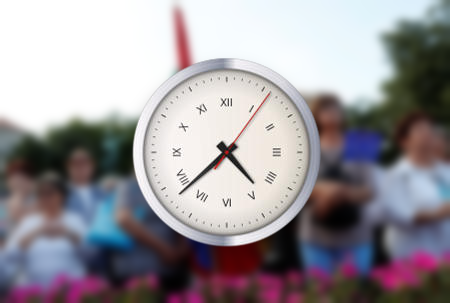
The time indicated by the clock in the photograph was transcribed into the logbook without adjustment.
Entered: 4:38:06
